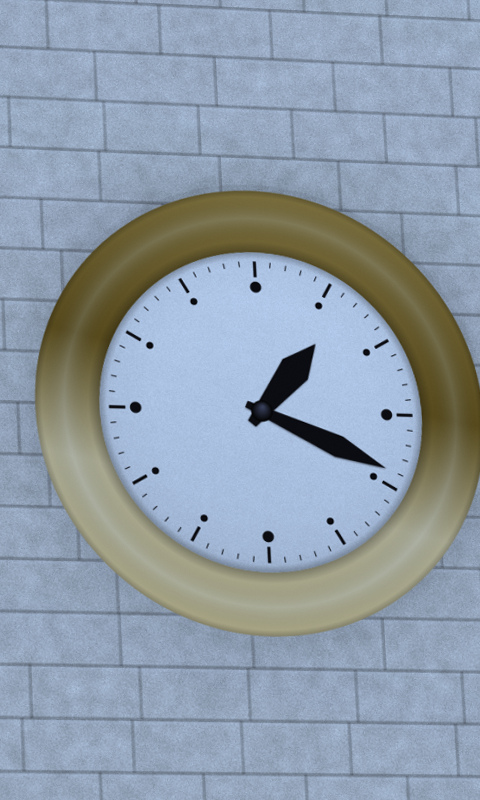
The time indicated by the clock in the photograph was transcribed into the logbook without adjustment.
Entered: 1:19
